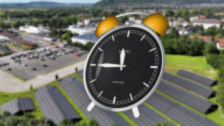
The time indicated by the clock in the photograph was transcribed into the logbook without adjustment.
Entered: 11:45
